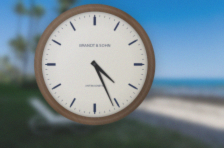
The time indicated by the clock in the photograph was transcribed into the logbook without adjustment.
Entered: 4:26
